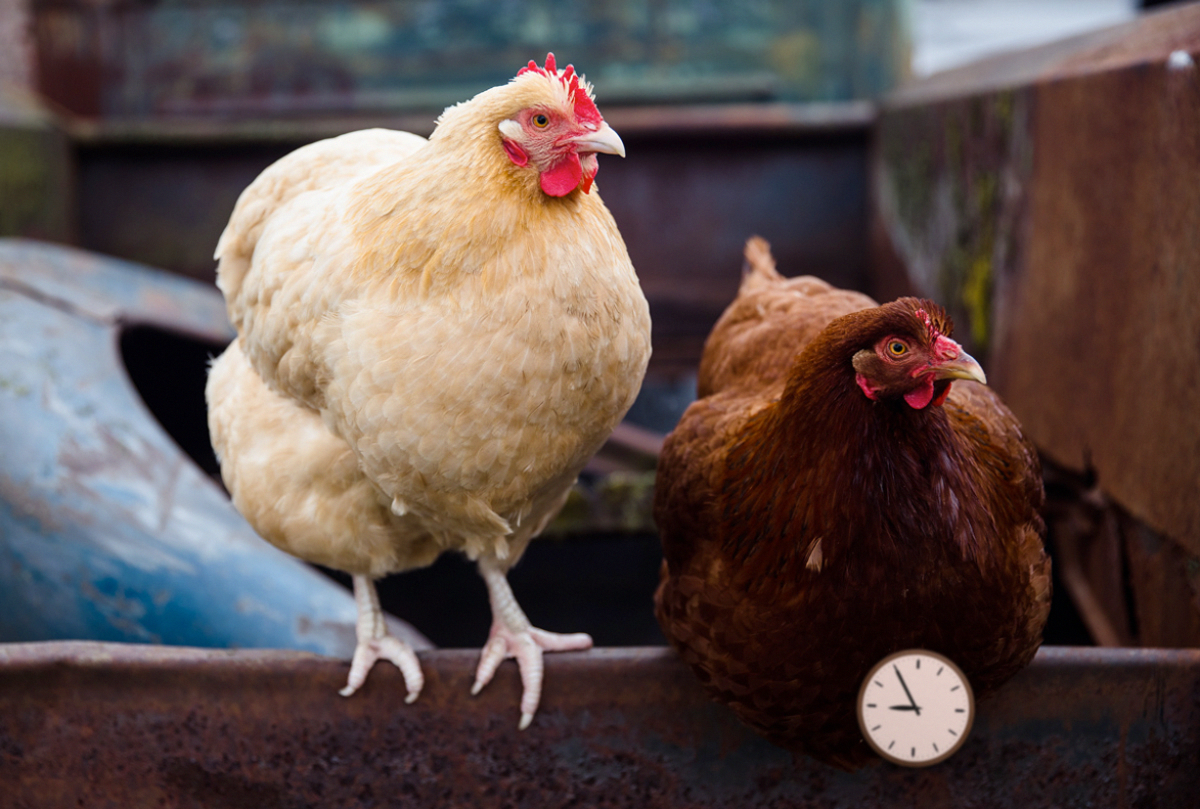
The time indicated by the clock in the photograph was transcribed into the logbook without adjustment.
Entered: 8:55
